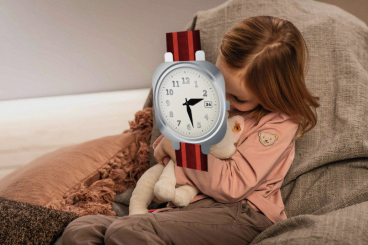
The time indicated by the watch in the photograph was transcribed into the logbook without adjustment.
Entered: 2:28
